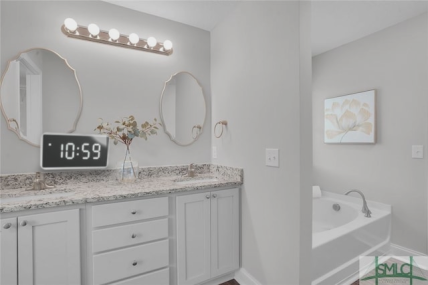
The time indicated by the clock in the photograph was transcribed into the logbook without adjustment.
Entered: 10:59
